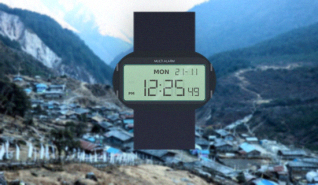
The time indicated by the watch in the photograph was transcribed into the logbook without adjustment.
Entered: 12:25:49
